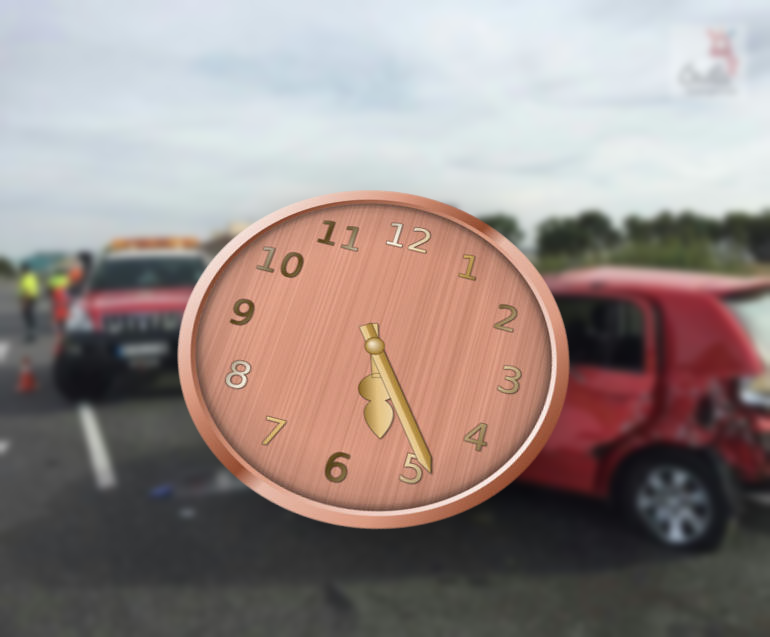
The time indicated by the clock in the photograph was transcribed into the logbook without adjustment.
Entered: 5:24
